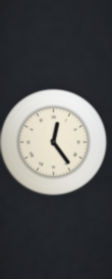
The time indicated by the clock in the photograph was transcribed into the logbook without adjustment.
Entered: 12:24
